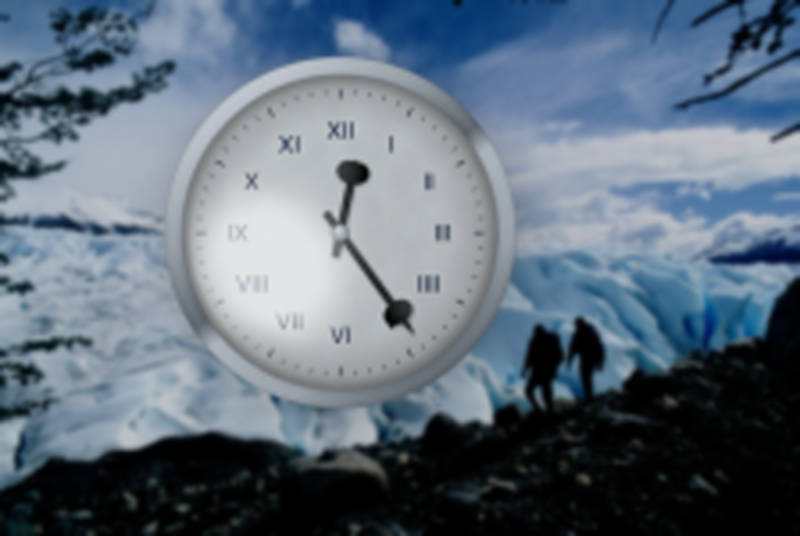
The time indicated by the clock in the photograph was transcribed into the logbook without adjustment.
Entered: 12:24
